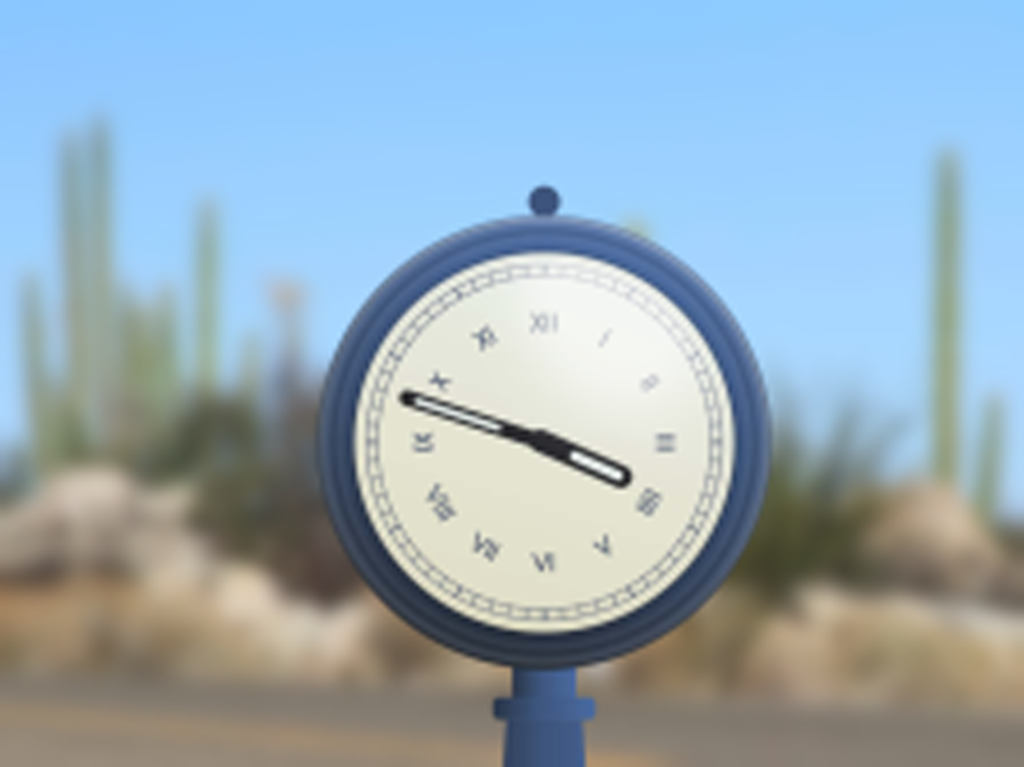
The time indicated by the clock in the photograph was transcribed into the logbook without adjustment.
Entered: 3:48
